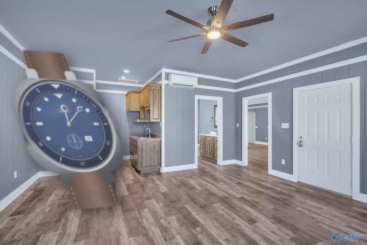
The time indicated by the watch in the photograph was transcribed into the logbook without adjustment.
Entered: 12:08
